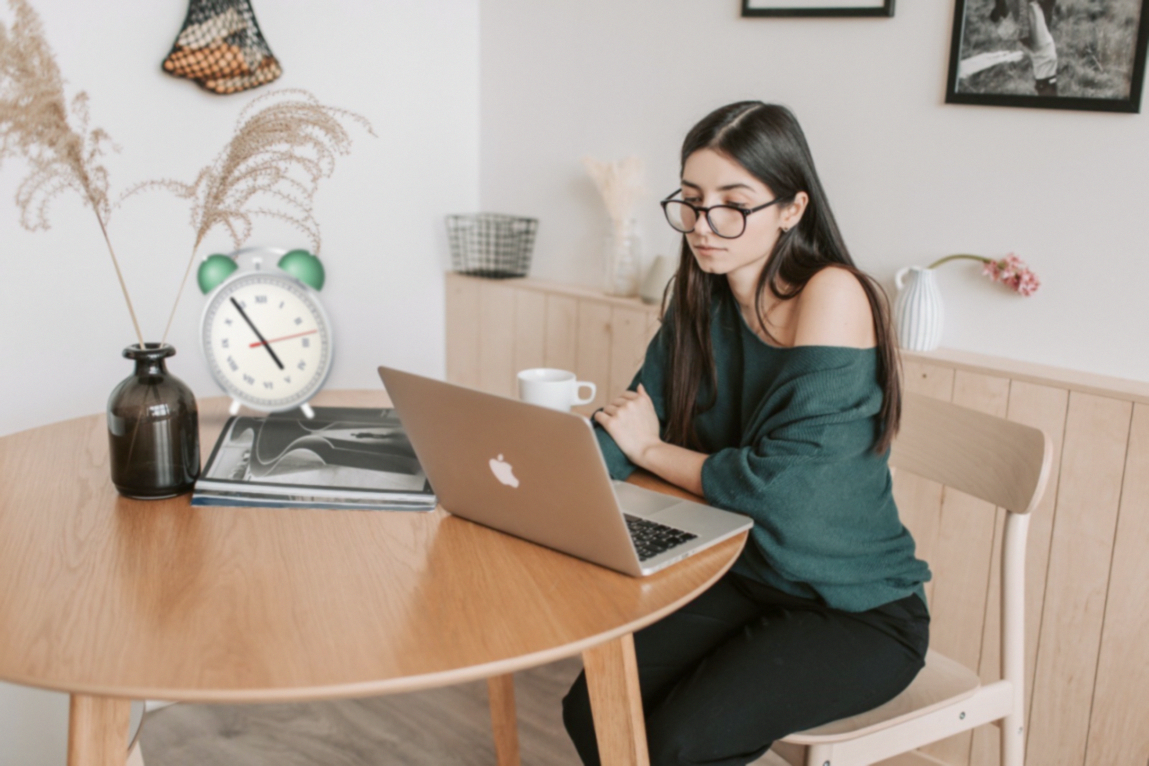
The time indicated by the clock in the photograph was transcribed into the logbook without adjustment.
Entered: 4:54:13
